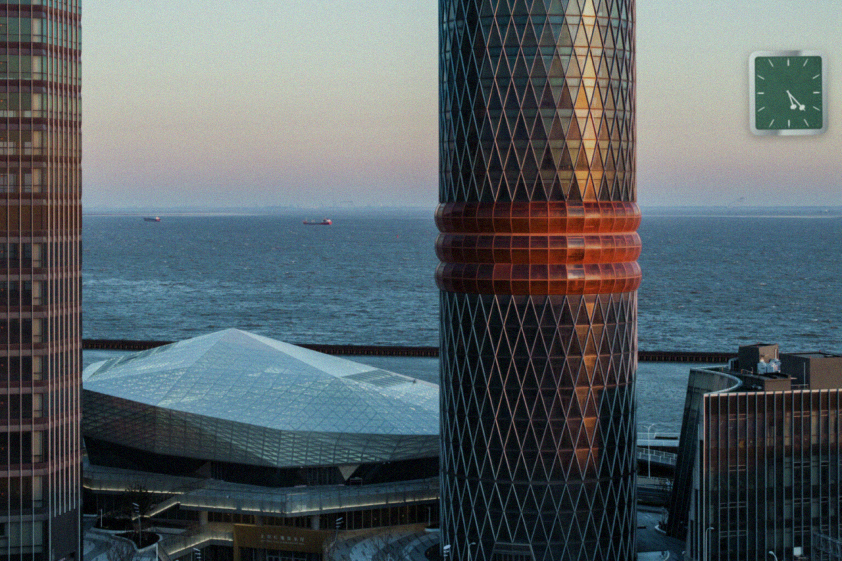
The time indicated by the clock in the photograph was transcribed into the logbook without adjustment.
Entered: 5:23
